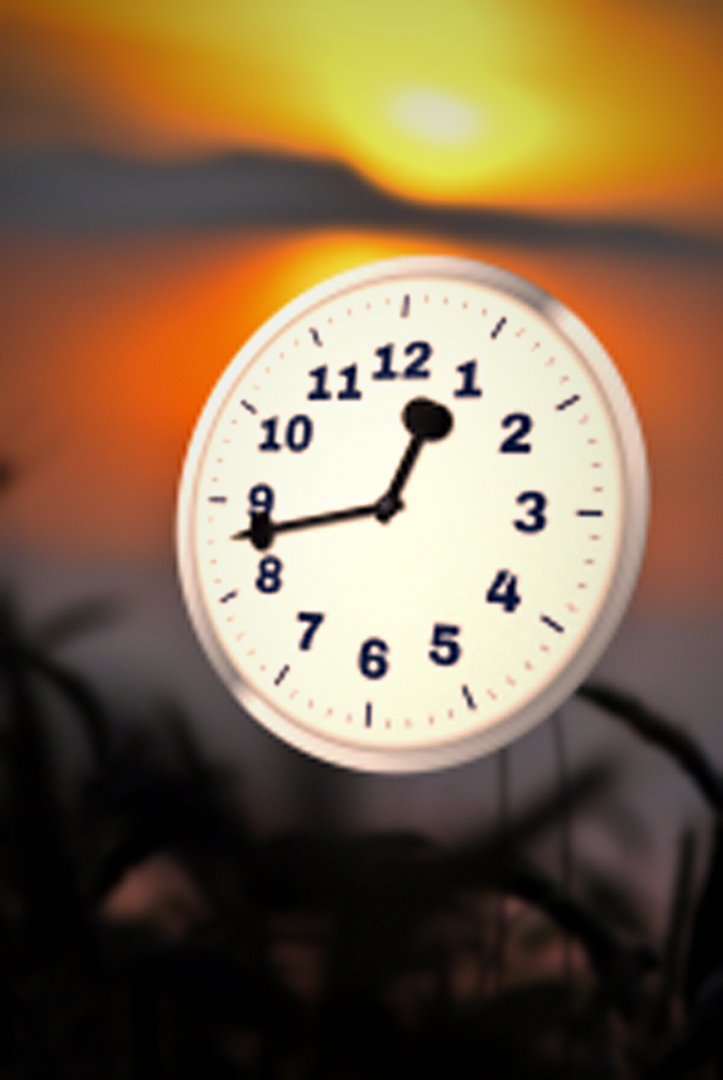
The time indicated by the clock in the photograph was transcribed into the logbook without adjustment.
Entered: 12:43
